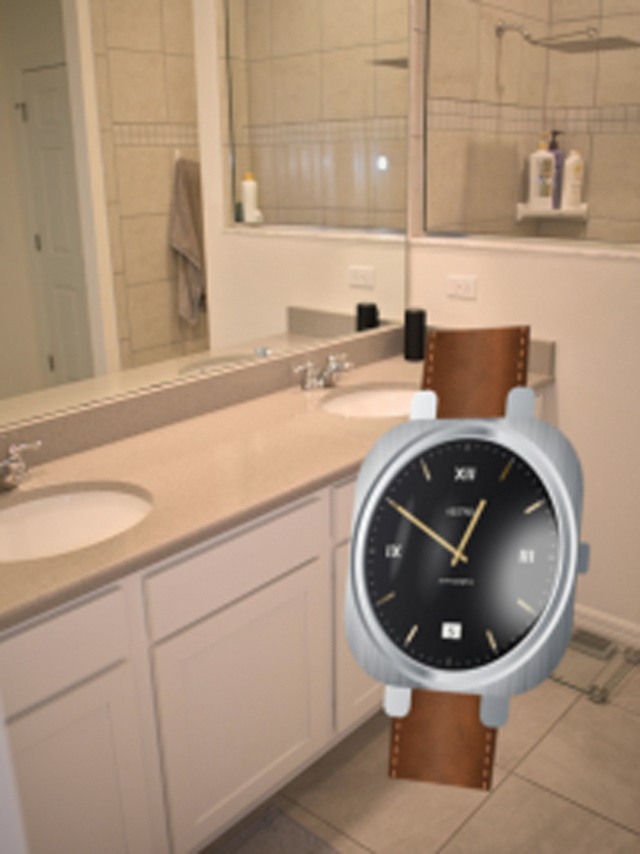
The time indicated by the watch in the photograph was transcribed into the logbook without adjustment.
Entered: 12:50
